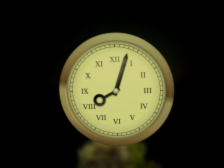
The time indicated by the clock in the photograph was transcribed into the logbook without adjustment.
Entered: 8:03
